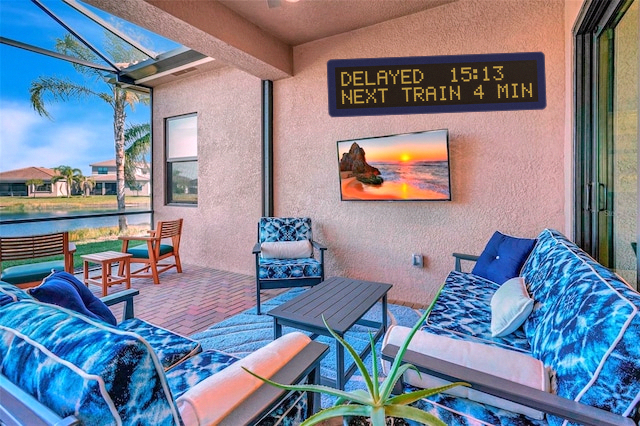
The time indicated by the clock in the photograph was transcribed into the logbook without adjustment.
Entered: 15:13
